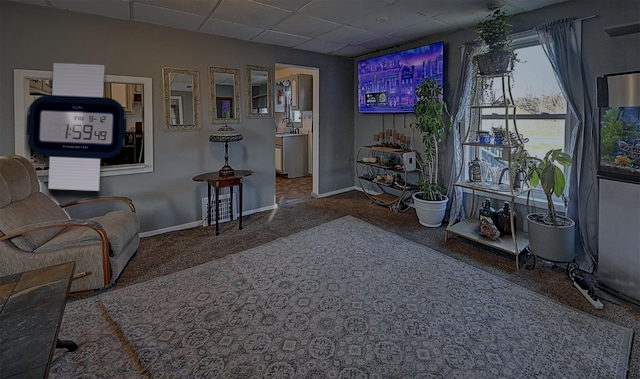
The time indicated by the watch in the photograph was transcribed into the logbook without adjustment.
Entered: 1:59:49
